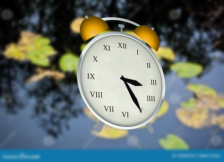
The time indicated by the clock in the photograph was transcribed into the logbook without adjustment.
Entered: 3:25
